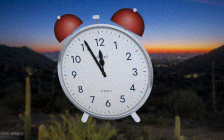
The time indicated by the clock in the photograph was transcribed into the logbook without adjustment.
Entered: 11:56
